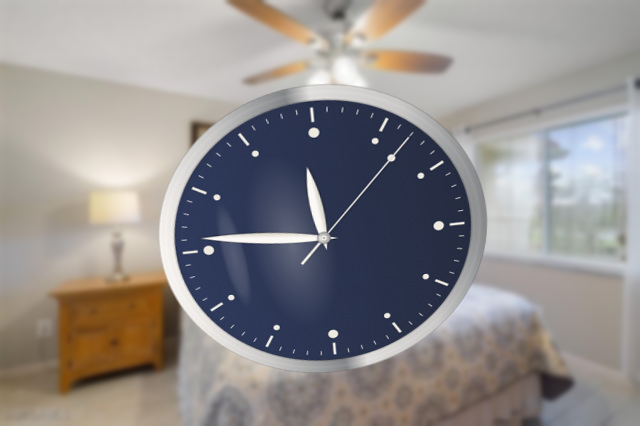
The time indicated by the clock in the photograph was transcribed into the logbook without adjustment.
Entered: 11:46:07
